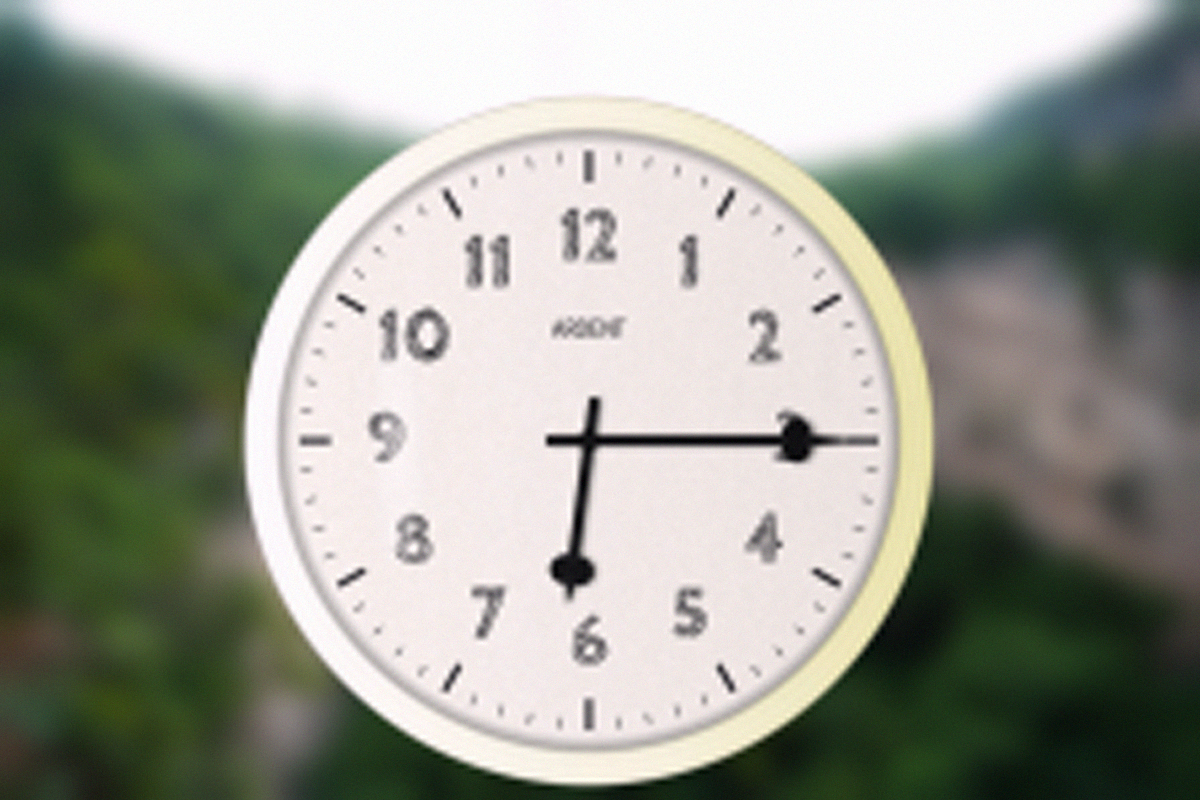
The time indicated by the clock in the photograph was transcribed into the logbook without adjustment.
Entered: 6:15
